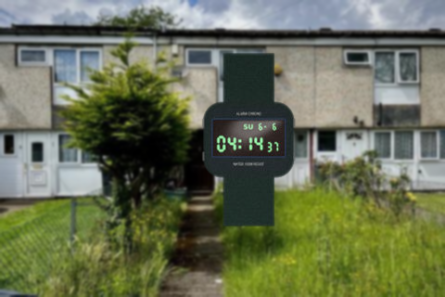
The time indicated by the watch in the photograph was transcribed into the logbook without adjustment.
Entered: 4:14:37
